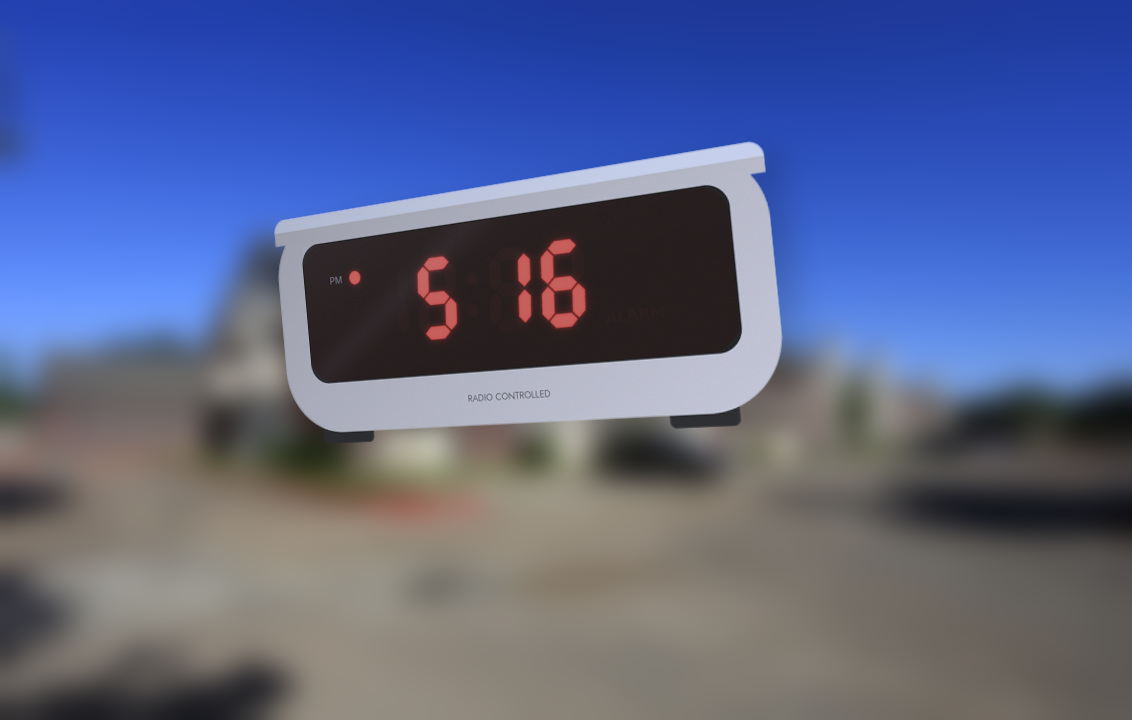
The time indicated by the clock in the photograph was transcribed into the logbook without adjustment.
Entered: 5:16
